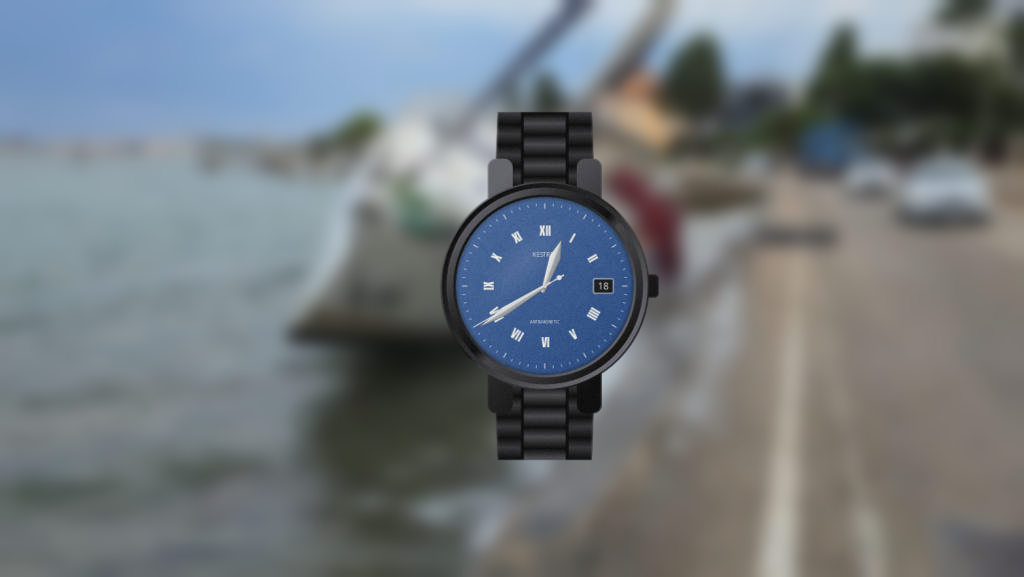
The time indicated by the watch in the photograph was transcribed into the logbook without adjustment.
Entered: 12:39:40
